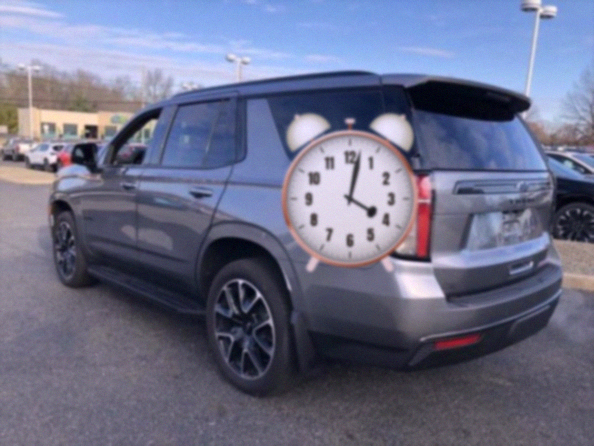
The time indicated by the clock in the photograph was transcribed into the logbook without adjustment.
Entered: 4:02
